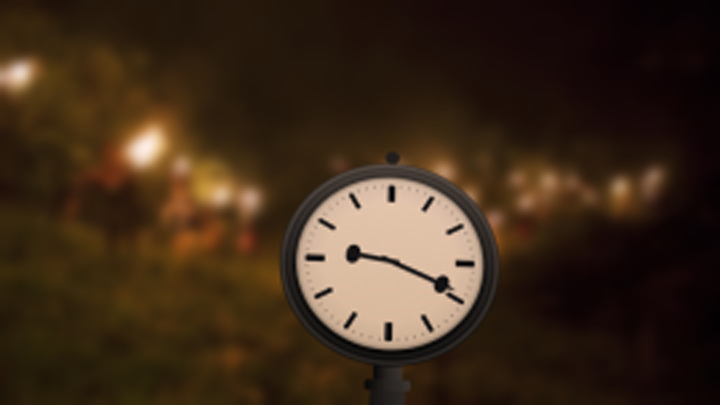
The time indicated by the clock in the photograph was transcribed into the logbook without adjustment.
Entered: 9:19
